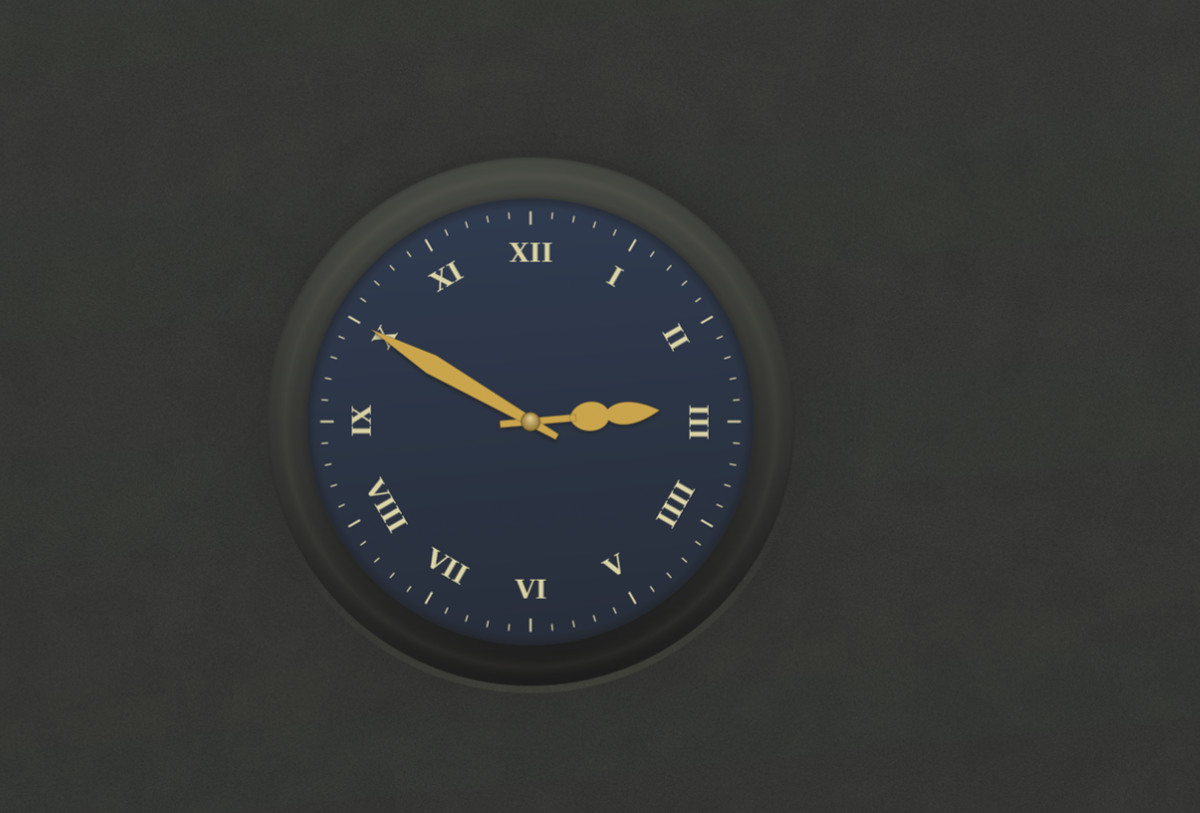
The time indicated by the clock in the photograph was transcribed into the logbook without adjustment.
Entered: 2:50
